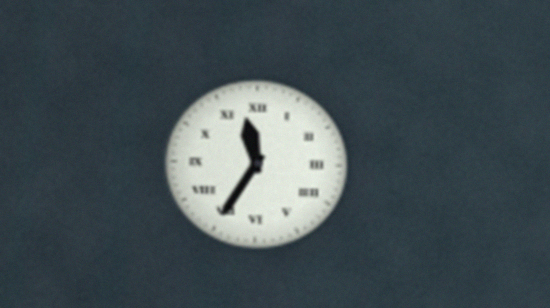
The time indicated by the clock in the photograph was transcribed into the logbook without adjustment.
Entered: 11:35
